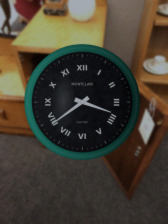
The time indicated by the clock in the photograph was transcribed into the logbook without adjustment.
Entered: 3:39
